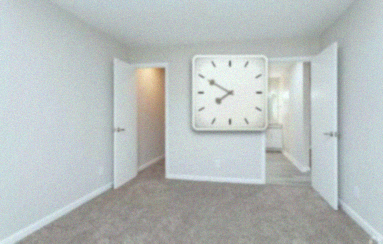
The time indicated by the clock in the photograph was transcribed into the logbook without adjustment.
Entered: 7:50
